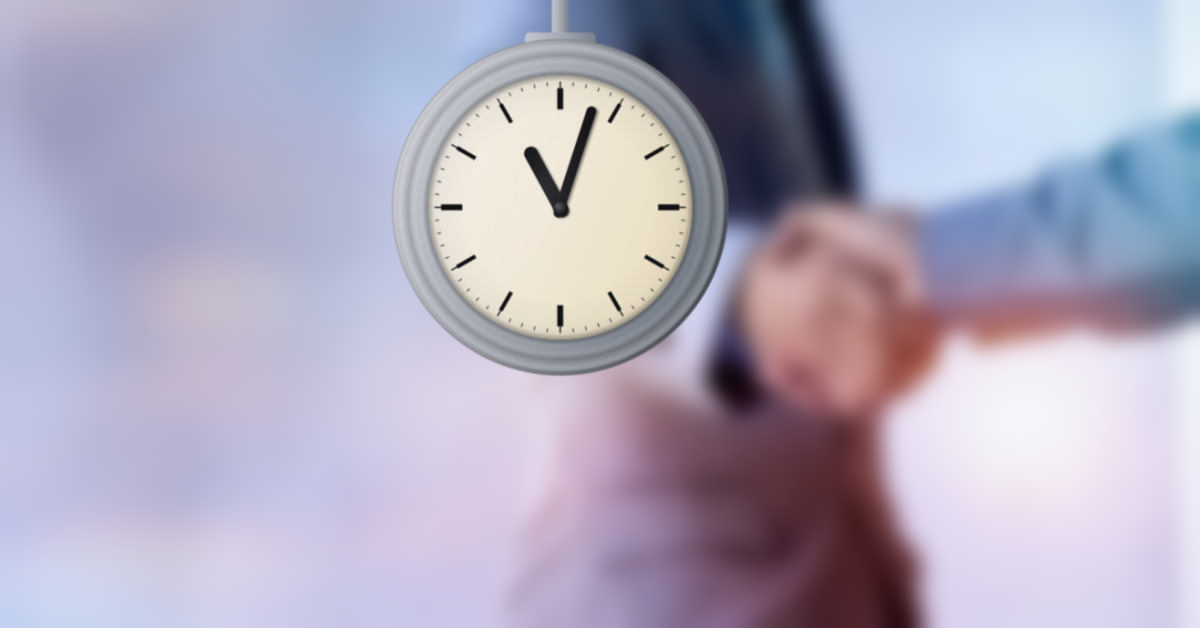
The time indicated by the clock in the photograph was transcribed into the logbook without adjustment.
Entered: 11:03
